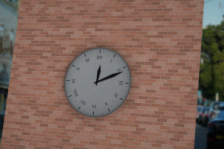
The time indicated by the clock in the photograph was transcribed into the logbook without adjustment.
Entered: 12:11
